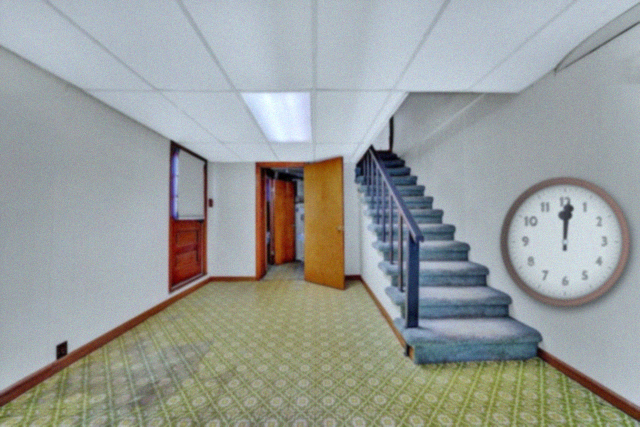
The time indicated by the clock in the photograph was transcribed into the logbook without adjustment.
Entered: 12:01
